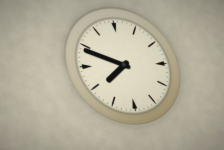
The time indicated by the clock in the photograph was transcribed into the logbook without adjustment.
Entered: 7:49
